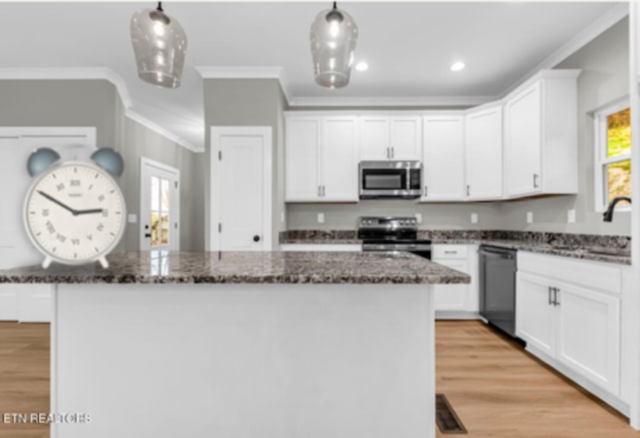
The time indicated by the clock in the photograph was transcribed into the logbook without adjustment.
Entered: 2:50
